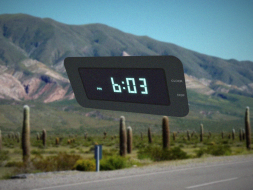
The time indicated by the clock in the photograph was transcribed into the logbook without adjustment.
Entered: 6:03
